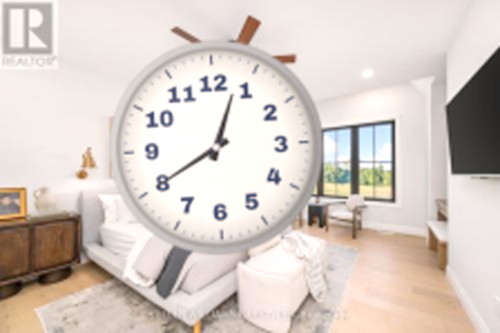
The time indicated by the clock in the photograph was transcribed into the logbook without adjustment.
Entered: 12:40
